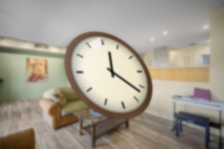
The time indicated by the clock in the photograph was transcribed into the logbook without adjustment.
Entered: 12:22
